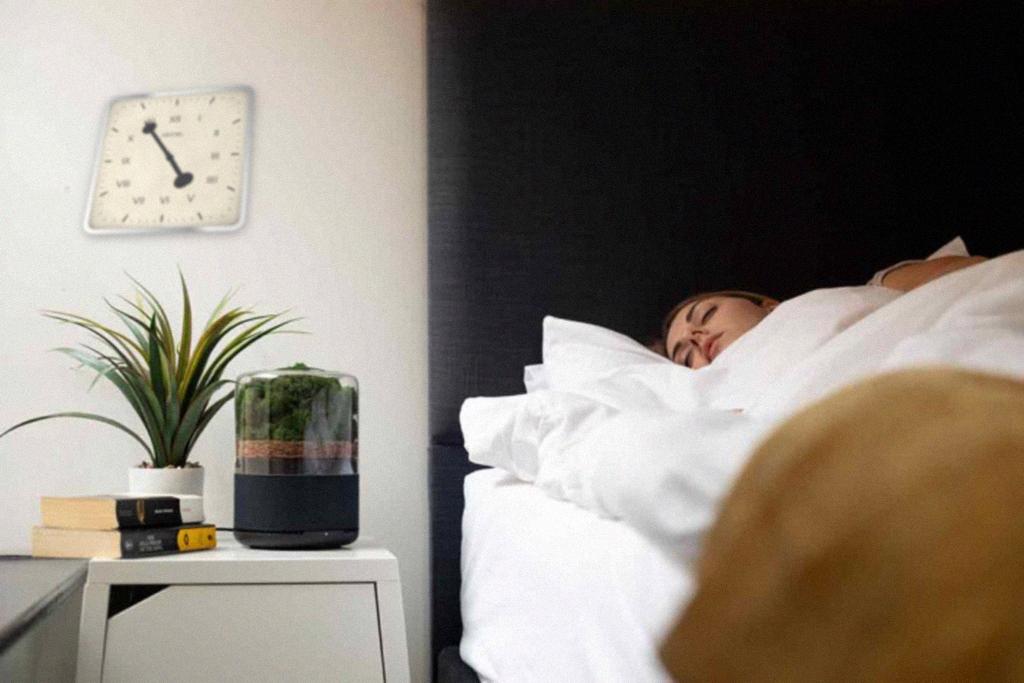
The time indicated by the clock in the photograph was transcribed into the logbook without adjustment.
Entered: 4:54
